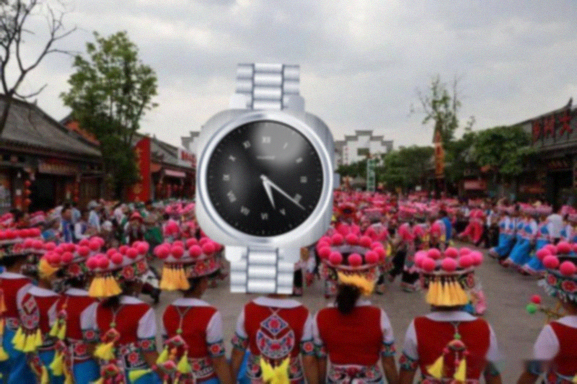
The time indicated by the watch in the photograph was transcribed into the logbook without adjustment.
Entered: 5:21
